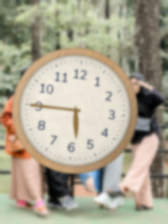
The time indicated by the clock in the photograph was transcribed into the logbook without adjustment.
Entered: 5:45
